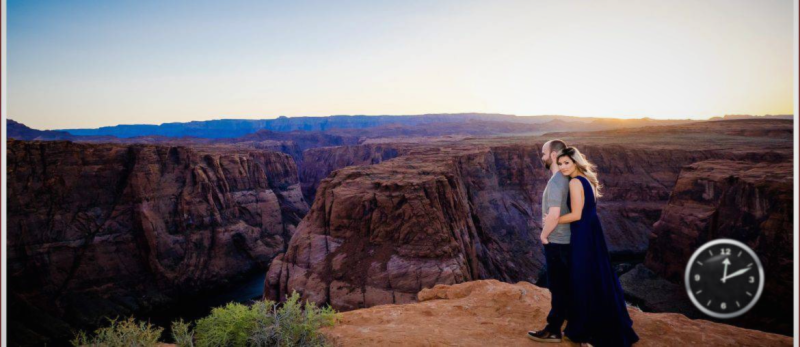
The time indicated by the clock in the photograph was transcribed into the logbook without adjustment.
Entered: 12:11
